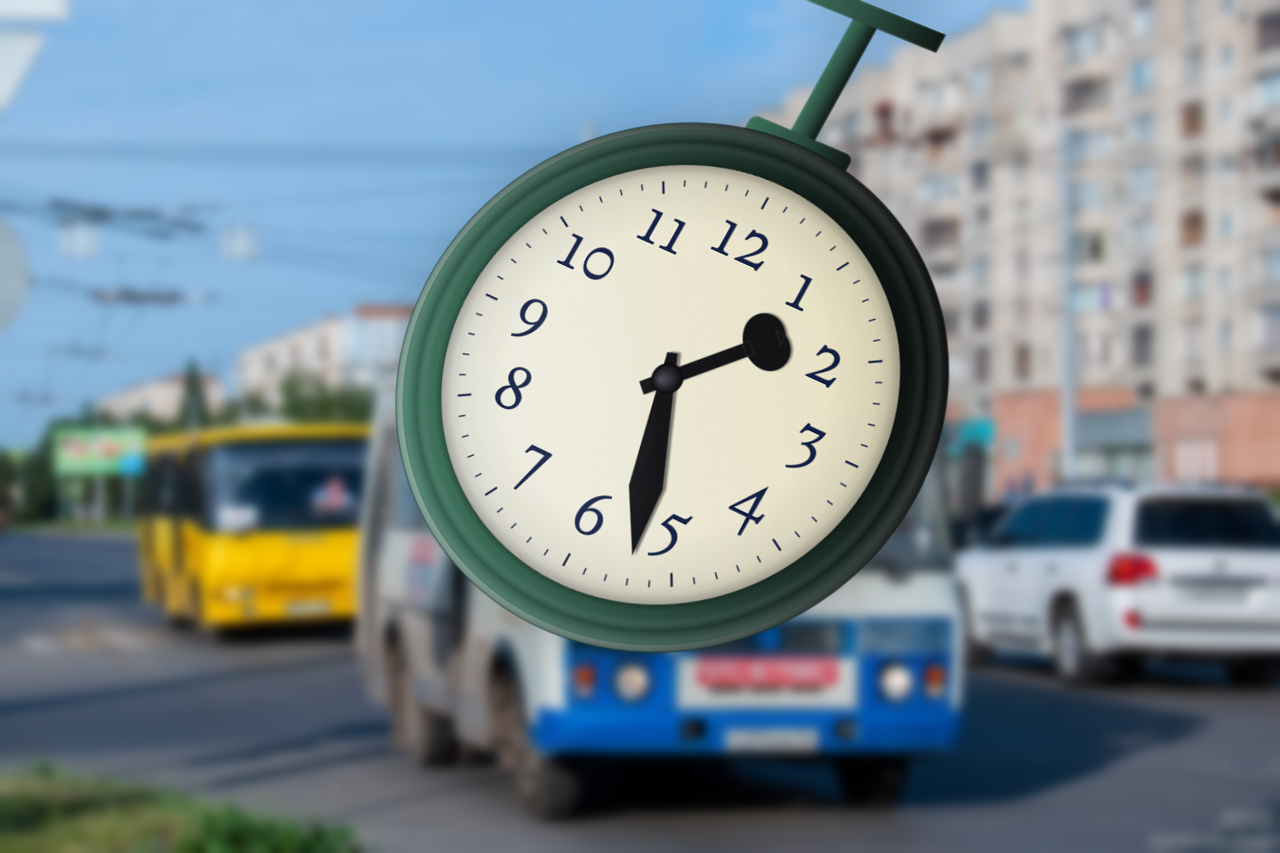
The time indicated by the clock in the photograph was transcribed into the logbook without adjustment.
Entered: 1:27
